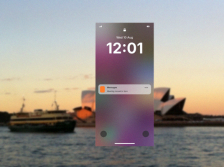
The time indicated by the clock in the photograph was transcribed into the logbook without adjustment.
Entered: 12:01
